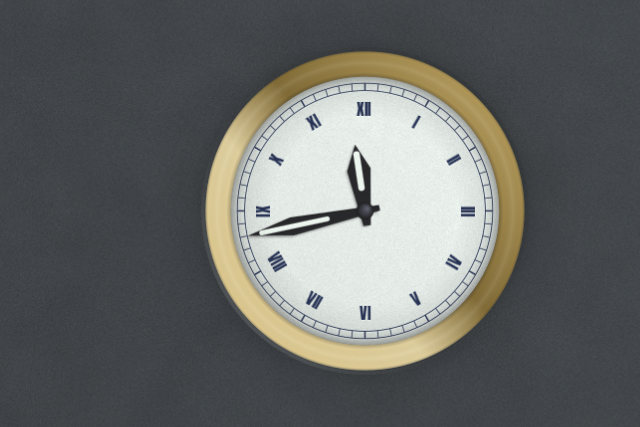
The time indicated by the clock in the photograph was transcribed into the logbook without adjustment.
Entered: 11:43
